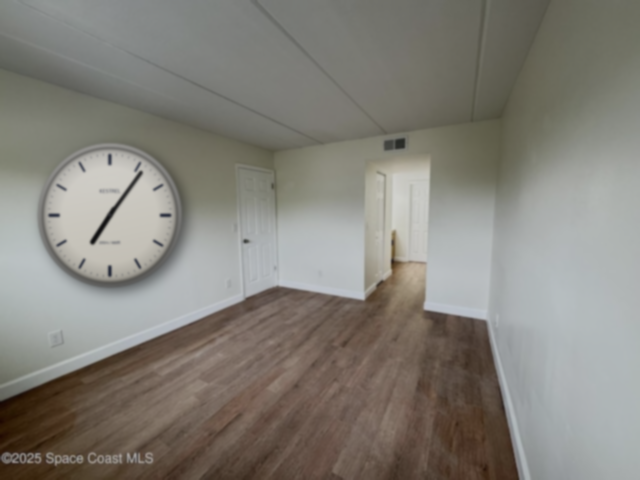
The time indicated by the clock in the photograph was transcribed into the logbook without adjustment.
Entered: 7:06
